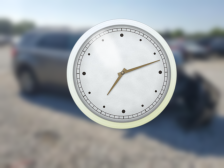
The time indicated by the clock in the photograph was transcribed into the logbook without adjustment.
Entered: 7:12
